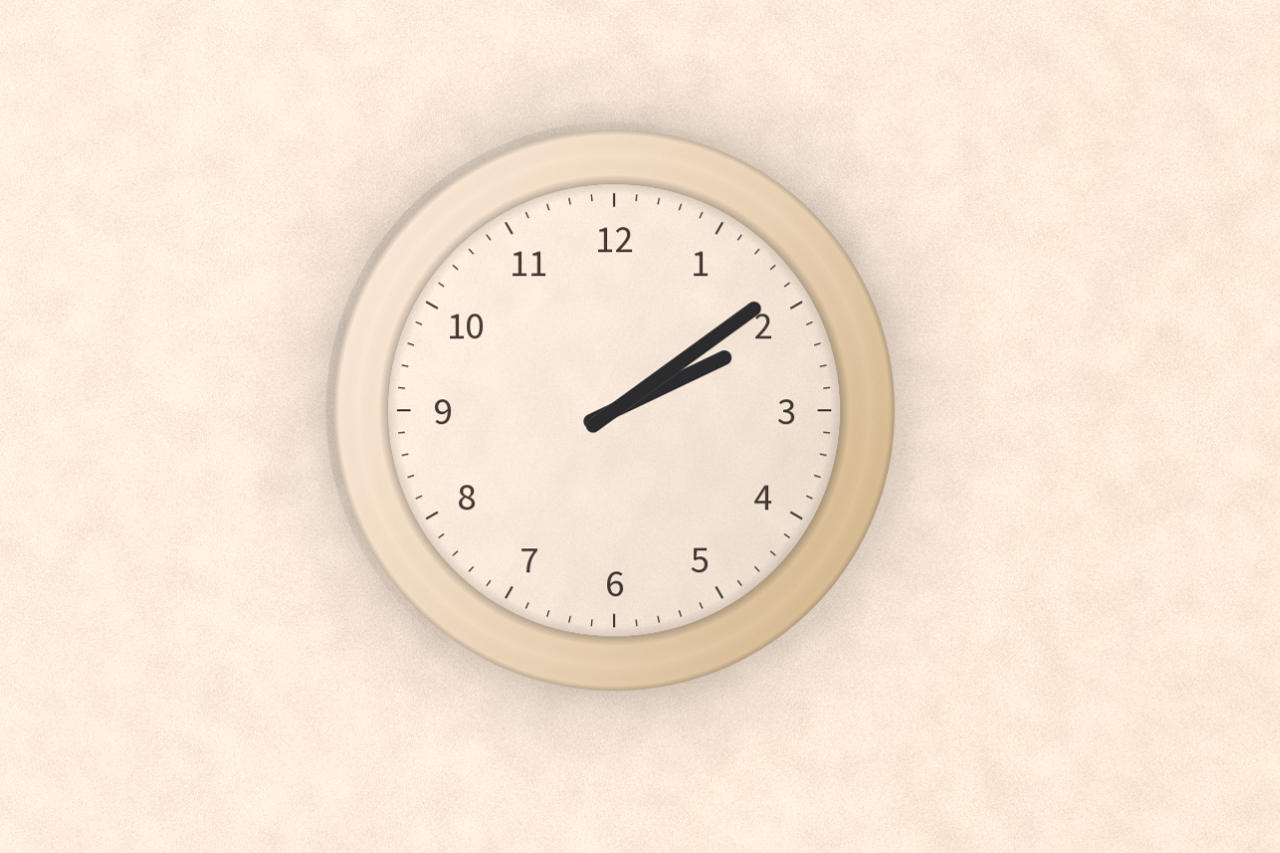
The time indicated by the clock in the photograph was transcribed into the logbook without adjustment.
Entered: 2:09
